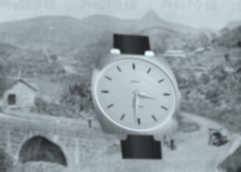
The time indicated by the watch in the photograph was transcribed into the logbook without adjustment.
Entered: 3:31
